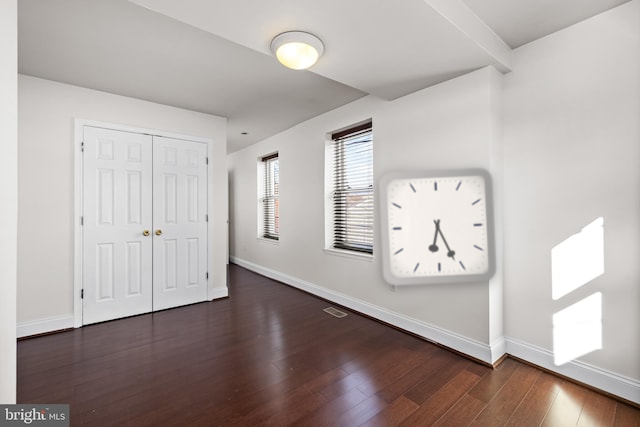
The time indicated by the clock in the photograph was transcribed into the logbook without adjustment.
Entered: 6:26
